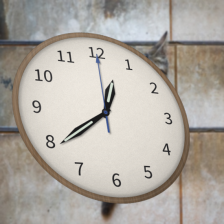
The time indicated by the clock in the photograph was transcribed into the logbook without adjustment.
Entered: 12:39:00
